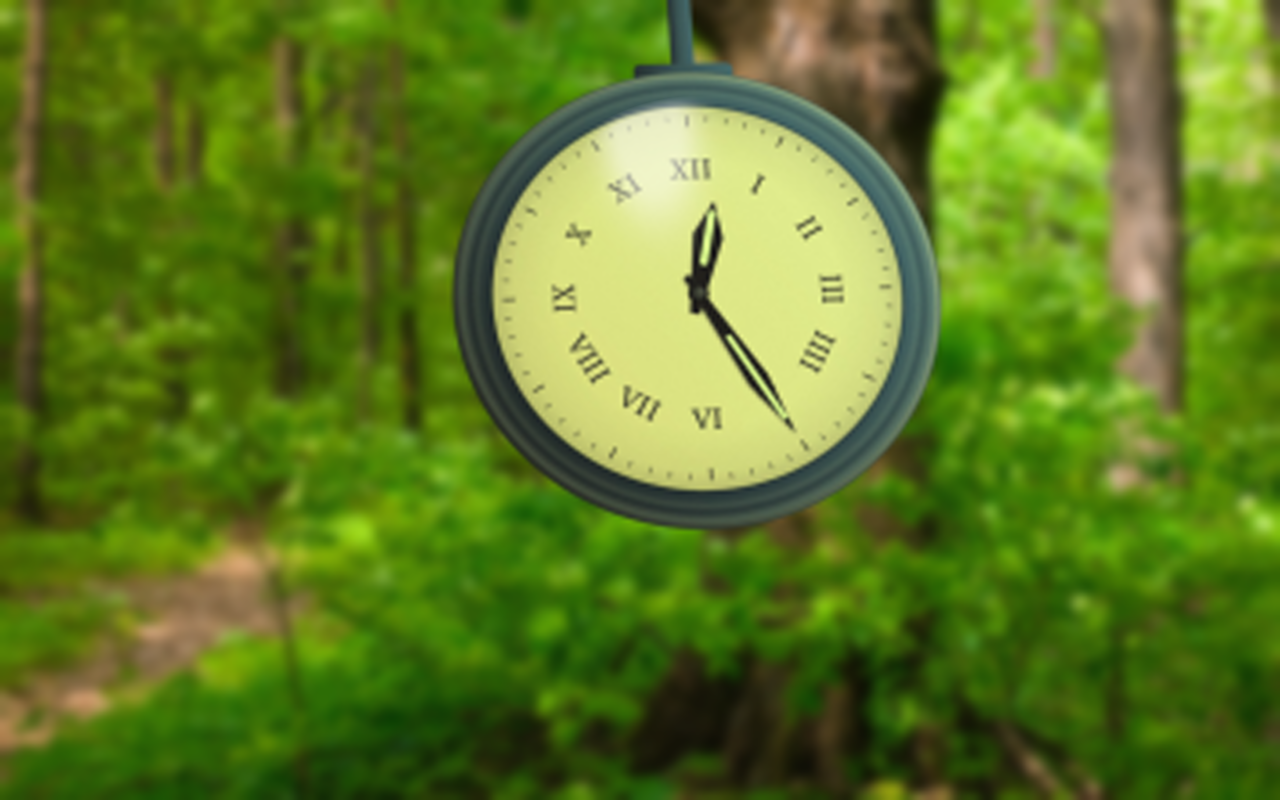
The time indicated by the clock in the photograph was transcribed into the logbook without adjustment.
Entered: 12:25
